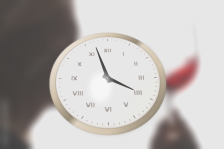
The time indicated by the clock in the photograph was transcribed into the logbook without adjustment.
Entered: 3:57
